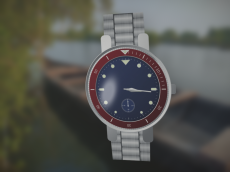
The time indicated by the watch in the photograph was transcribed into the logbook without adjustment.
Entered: 3:16
